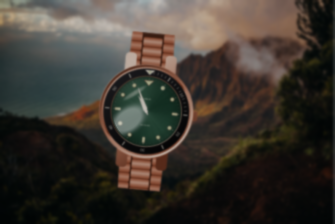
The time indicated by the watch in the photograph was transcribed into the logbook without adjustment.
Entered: 10:56
